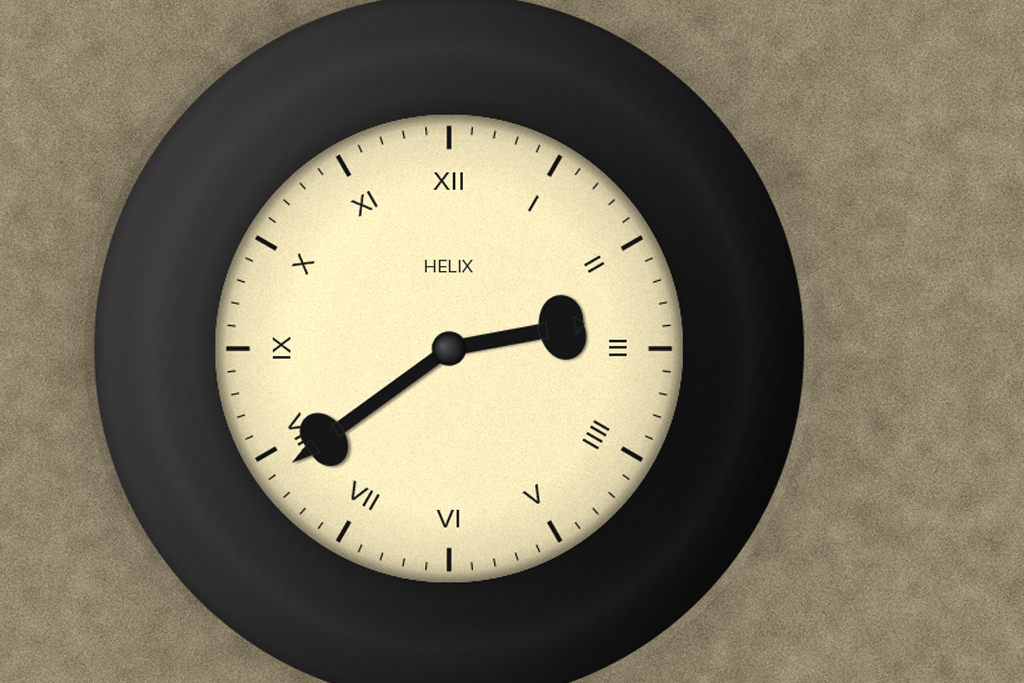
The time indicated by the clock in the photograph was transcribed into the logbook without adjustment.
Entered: 2:39
